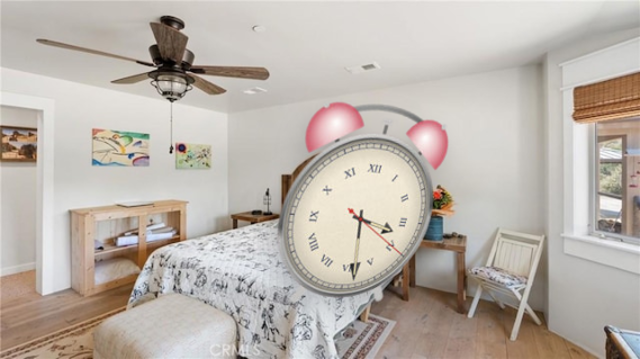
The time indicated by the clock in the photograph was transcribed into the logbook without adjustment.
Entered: 3:28:20
